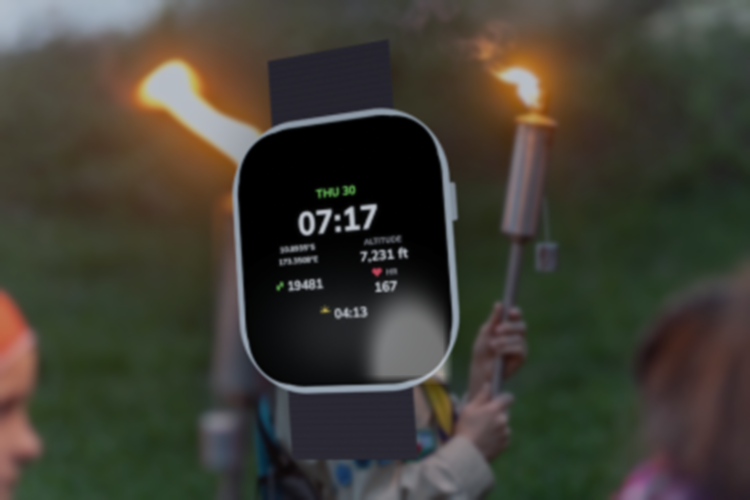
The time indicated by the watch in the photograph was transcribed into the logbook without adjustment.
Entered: 7:17
